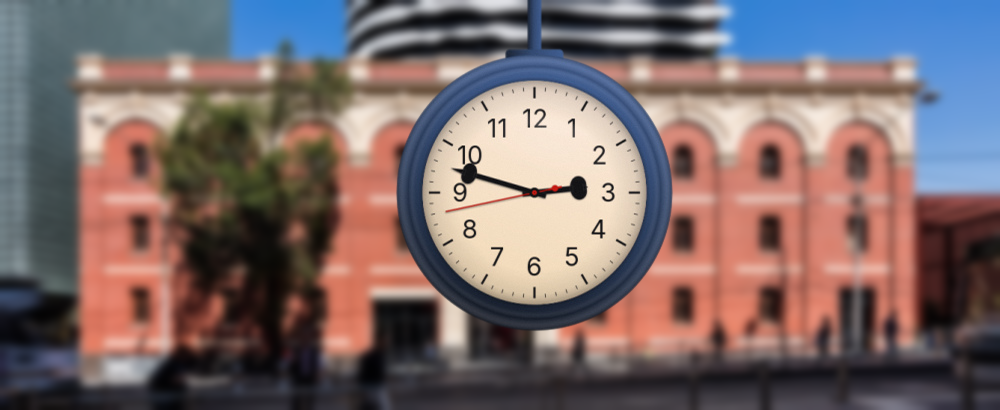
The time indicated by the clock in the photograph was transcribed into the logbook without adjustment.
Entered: 2:47:43
